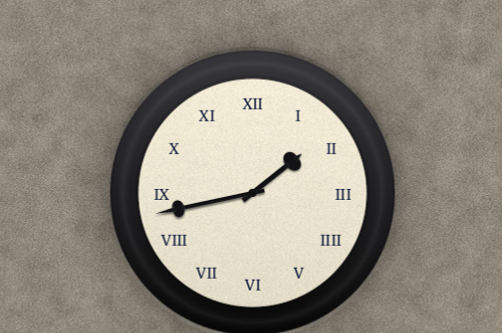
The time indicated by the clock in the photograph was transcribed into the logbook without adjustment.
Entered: 1:43
